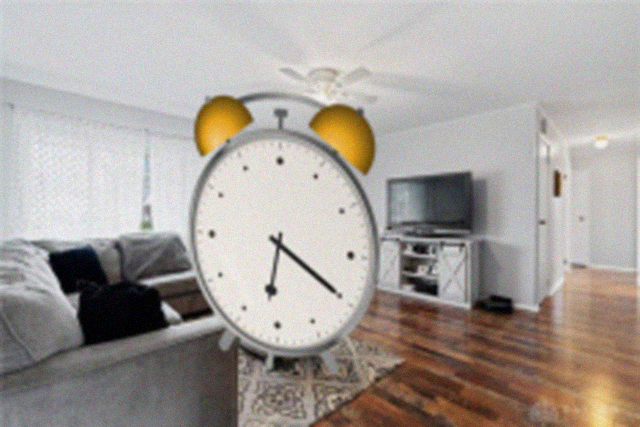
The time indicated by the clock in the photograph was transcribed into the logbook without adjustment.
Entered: 6:20
